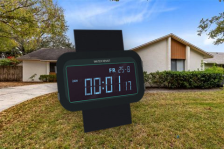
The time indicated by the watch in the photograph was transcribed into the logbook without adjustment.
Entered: 0:01:17
